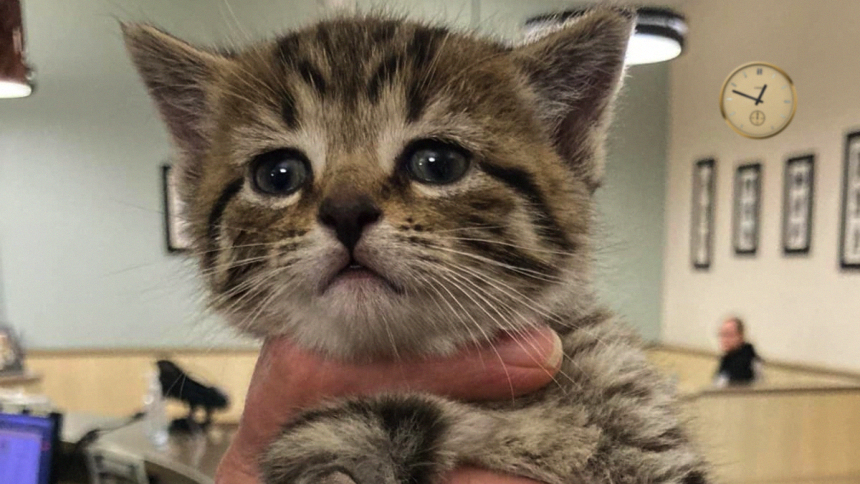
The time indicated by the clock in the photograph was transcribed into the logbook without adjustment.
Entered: 12:48
